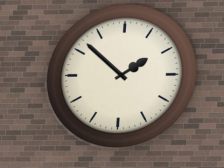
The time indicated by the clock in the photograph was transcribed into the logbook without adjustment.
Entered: 1:52
